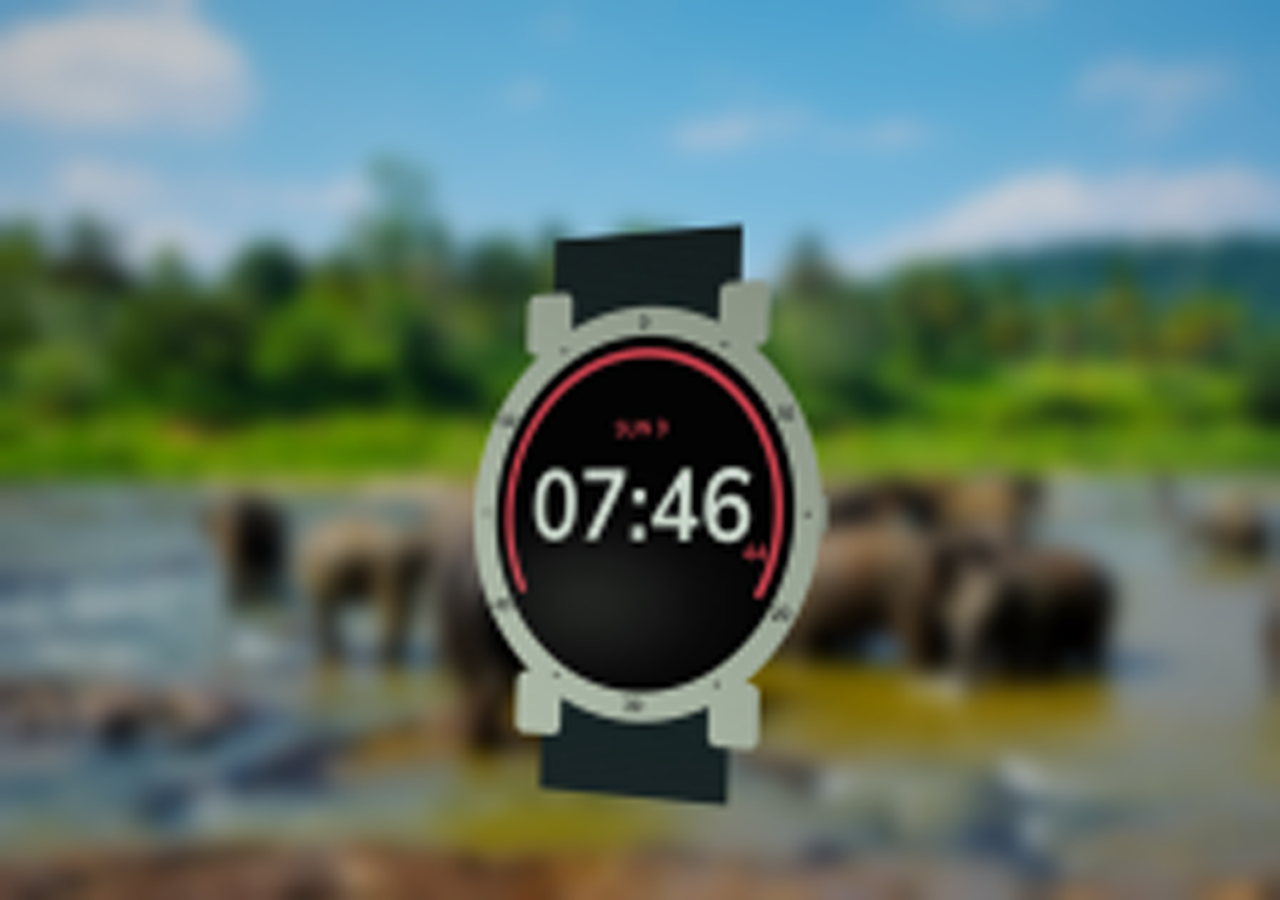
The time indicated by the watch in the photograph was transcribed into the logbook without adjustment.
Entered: 7:46
